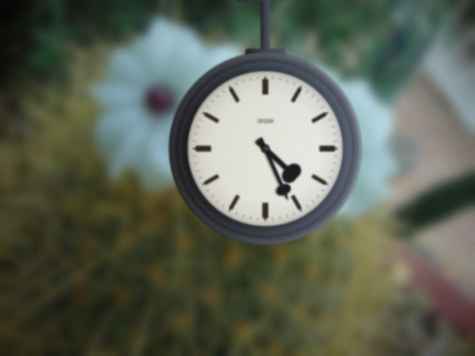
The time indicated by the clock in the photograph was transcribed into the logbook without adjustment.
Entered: 4:26
